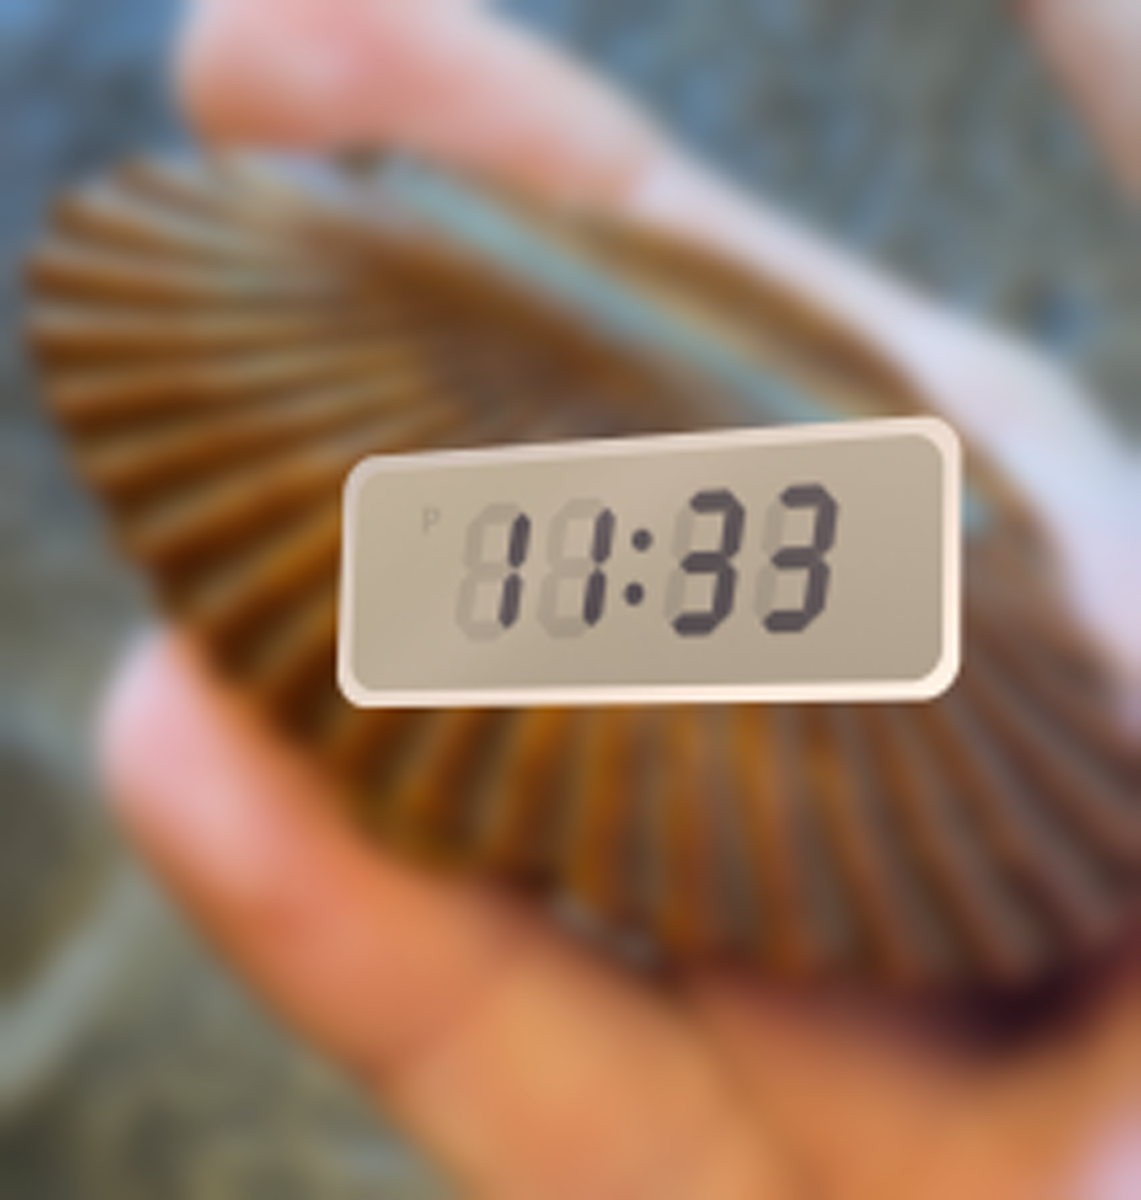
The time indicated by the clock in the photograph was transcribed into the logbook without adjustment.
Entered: 11:33
